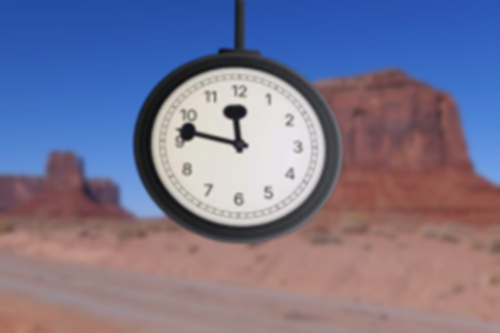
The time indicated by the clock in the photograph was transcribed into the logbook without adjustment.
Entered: 11:47
